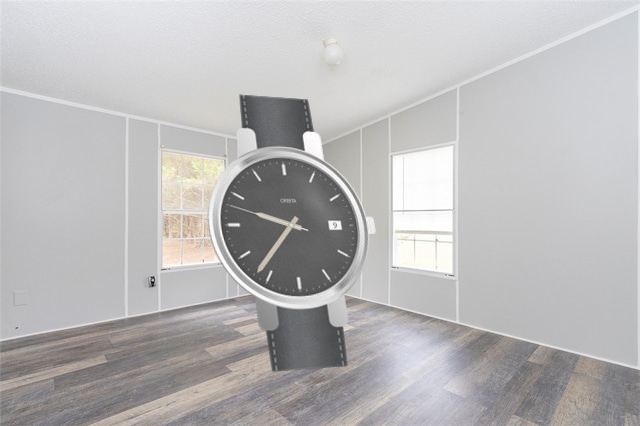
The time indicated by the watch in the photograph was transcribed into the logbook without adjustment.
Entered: 9:36:48
